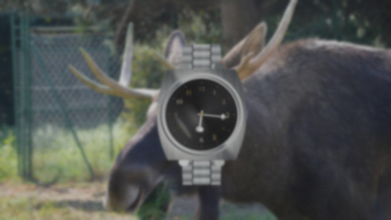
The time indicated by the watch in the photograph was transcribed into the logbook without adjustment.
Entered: 6:16
